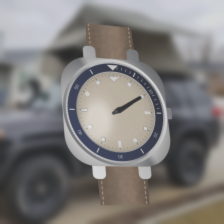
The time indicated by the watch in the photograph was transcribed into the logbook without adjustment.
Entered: 2:10
